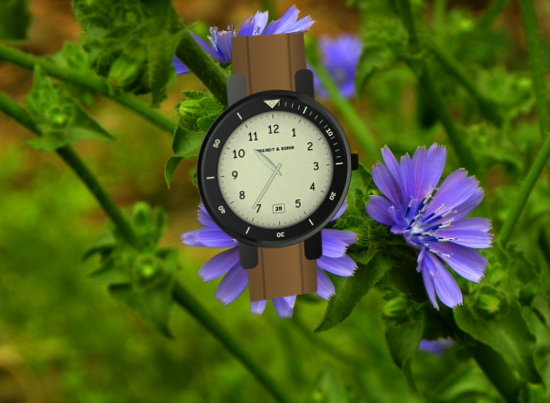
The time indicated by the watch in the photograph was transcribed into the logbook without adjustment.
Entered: 10:36
